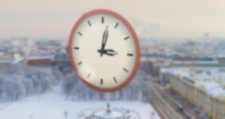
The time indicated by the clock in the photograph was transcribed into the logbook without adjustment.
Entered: 3:02
